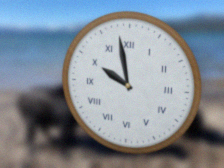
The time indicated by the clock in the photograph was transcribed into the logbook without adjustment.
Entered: 9:58
